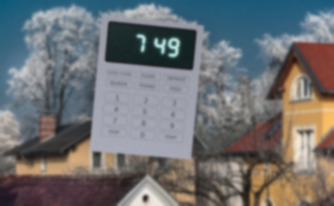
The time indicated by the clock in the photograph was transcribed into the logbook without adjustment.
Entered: 7:49
